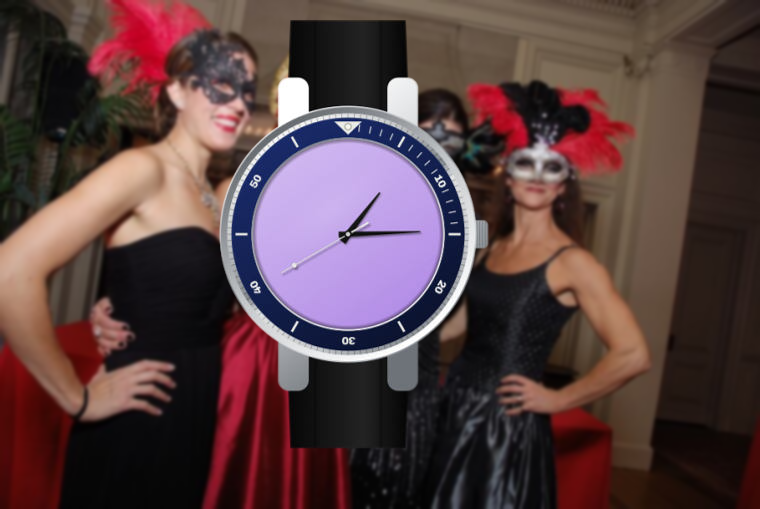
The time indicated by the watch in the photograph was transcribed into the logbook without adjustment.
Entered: 1:14:40
